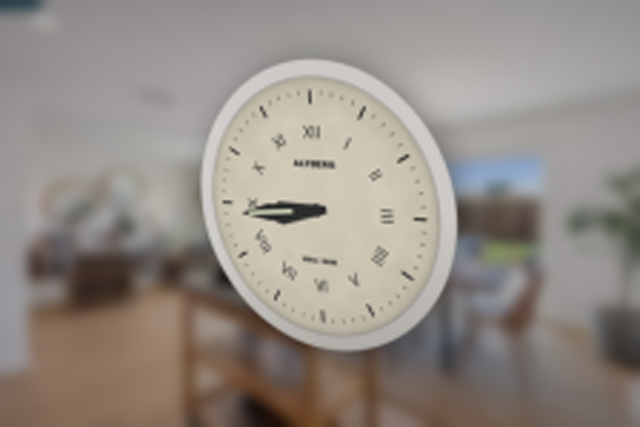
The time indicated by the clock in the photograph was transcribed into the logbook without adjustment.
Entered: 8:44
